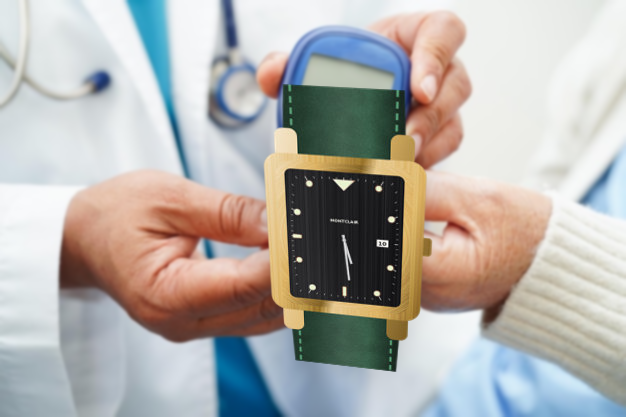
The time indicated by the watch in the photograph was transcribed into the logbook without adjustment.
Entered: 5:29
